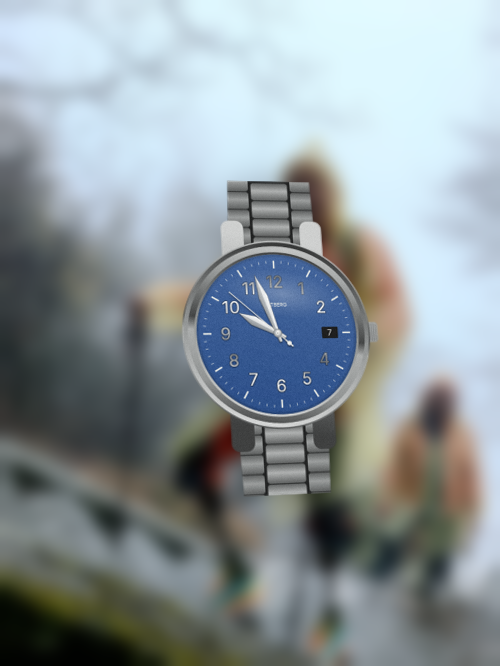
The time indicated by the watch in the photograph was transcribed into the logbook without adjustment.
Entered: 9:56:52
